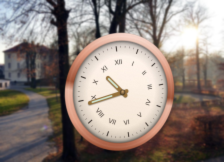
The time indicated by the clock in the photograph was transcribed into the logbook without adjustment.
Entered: 10:44
